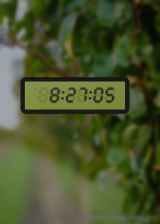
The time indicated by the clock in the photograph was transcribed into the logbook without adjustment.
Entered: 8:27:05
